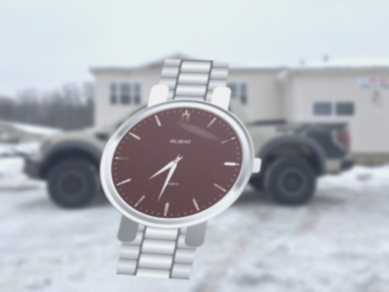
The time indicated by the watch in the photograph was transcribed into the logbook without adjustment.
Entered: 7:32
